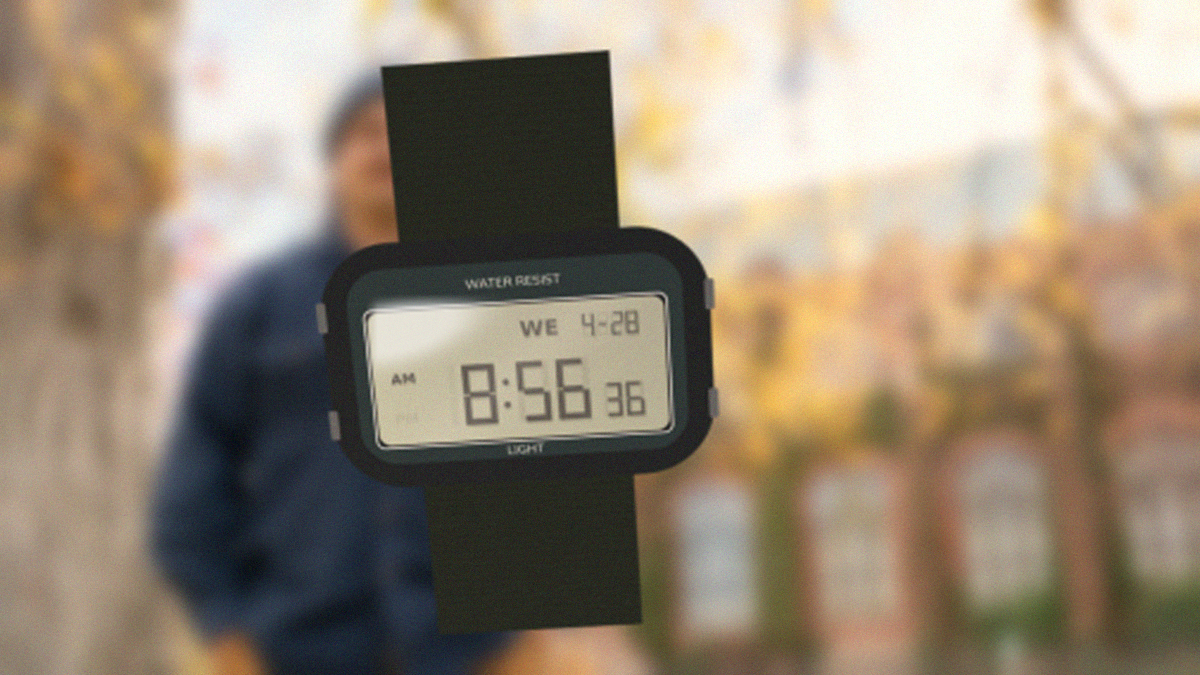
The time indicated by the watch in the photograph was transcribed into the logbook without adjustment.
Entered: 8:56:36
